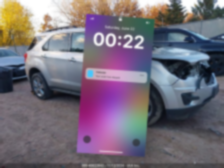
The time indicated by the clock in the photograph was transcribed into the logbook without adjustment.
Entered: 0:22
